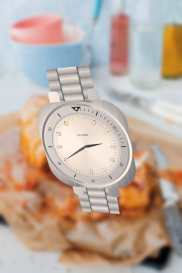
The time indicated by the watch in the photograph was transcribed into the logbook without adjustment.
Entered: 2:40
